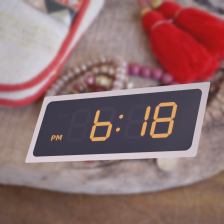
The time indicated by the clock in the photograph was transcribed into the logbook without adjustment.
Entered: 6:18
